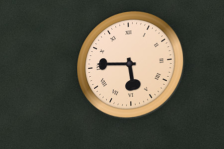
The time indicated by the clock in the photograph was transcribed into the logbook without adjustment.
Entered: 5:46
